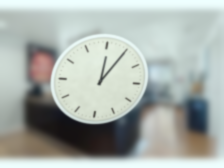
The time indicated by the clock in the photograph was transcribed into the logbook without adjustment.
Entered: 12:05
